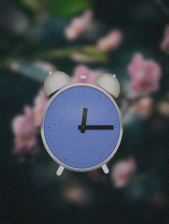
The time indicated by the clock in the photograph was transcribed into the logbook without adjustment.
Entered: 12:15
